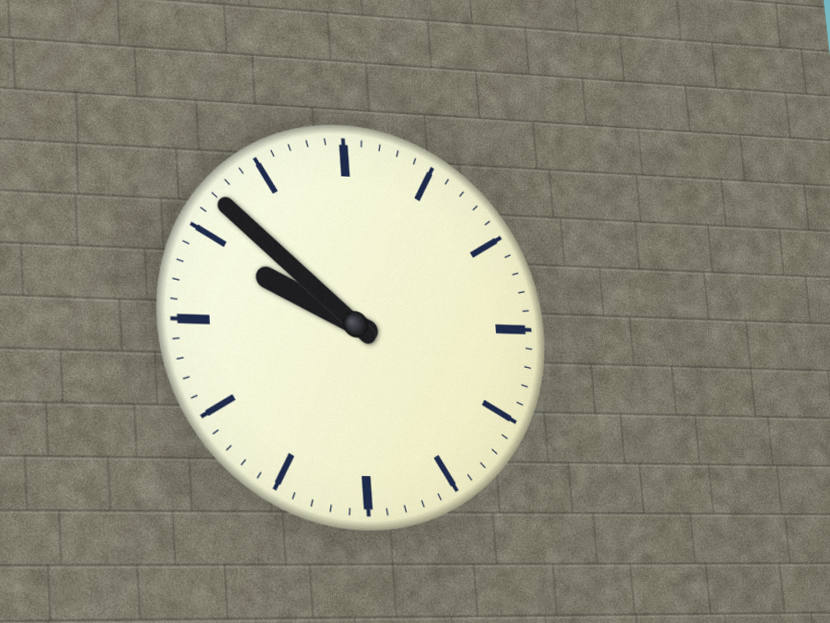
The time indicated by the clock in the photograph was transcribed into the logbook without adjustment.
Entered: 9:52
